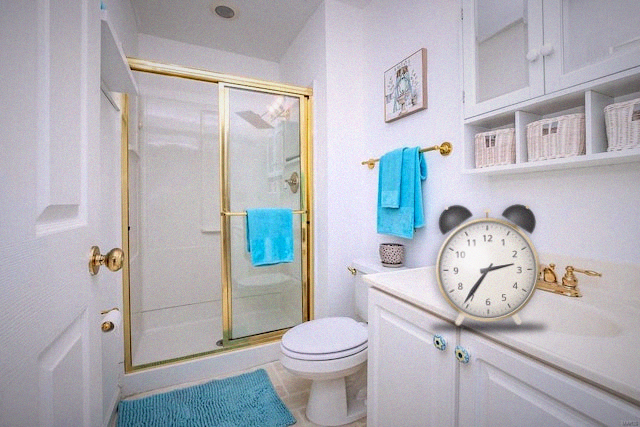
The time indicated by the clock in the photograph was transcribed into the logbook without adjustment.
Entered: 2:36
